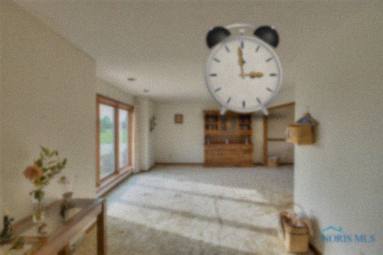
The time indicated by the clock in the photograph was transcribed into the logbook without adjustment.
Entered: 2:59
